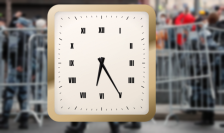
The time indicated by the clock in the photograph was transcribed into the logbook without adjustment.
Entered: 6:25
